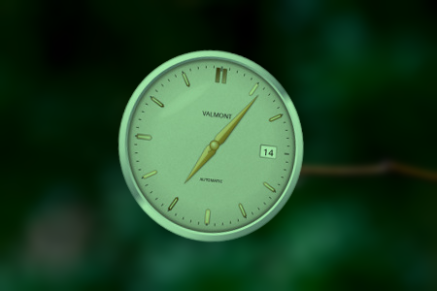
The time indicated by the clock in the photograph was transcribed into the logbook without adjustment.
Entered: 7:06
